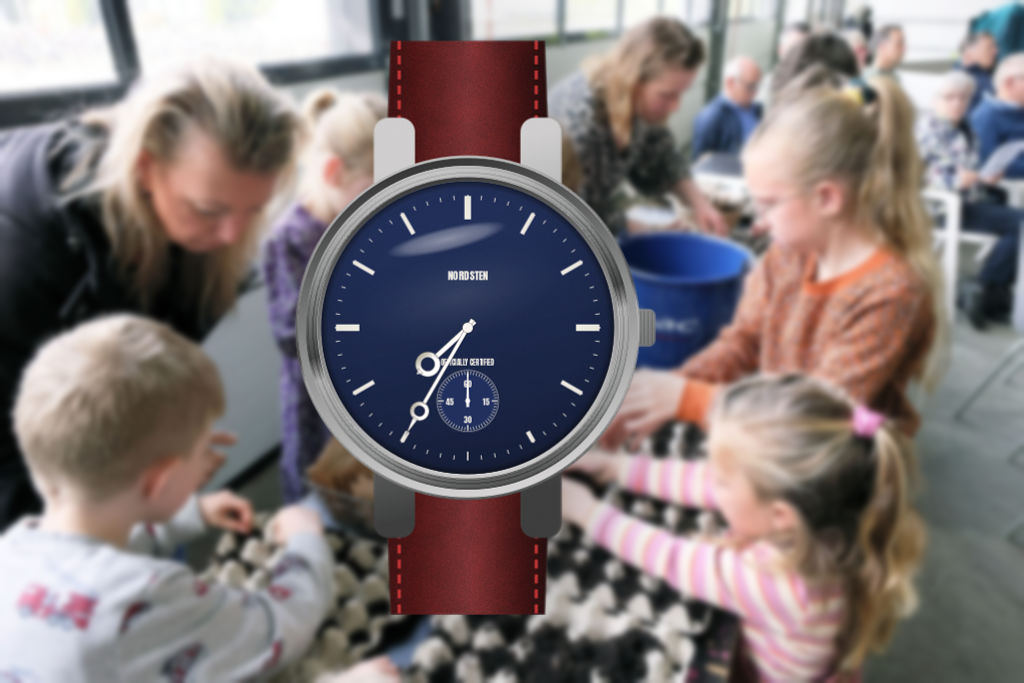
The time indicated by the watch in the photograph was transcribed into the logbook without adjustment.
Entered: 7:35
